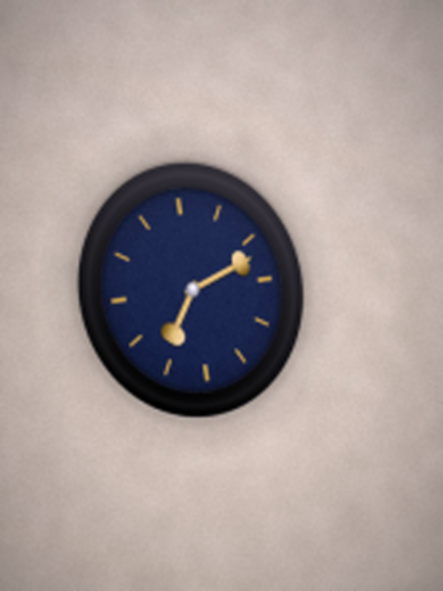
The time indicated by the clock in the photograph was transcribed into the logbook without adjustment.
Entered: 7:12
